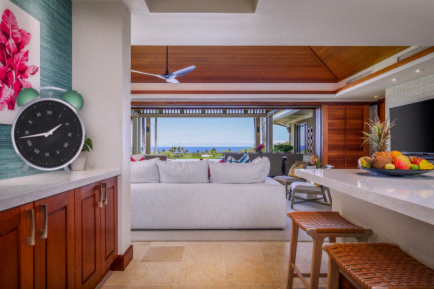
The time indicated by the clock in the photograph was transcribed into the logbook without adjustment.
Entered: 1:43
